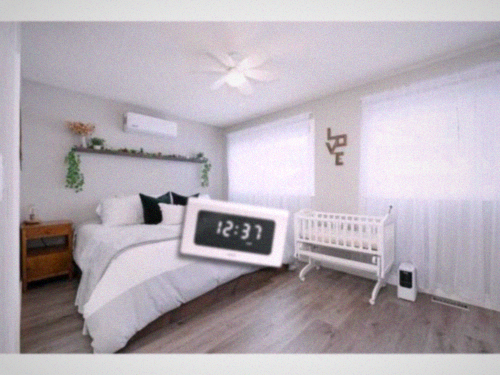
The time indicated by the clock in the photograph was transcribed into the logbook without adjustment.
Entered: 12:37
